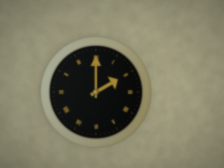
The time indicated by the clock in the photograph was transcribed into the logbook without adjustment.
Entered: 2:00
